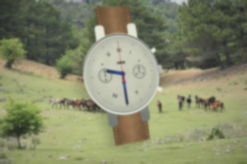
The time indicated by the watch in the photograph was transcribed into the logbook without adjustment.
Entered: 9:30
